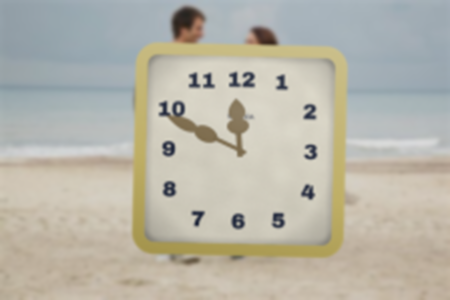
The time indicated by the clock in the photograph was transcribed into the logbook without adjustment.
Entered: 11:49
